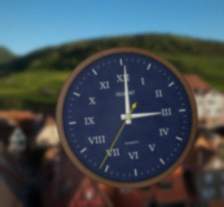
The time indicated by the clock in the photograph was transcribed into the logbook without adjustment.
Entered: 3:00:36
